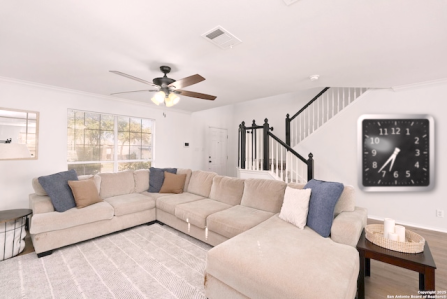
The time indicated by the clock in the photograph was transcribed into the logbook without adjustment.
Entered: 6:37
